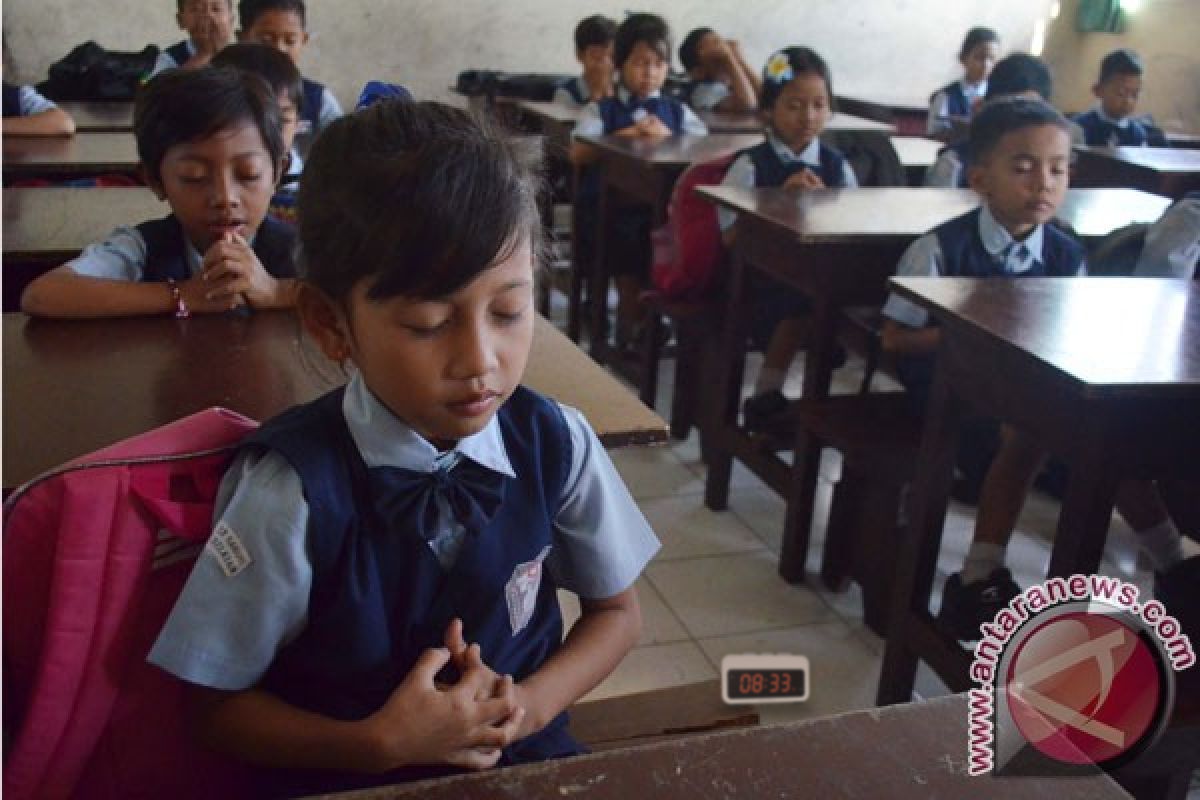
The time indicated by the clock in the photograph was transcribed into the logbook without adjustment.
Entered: 8:33
